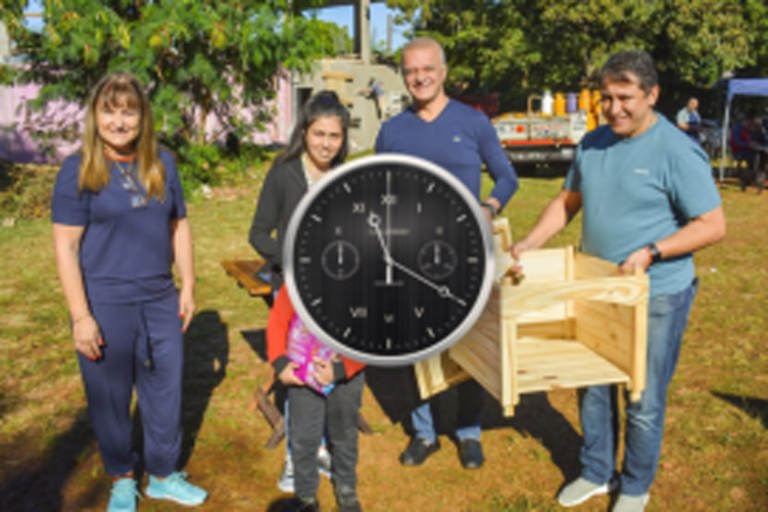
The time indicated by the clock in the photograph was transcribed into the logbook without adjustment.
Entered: 11:20
